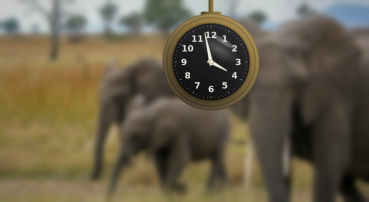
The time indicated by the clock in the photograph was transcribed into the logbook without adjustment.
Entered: 3:58
